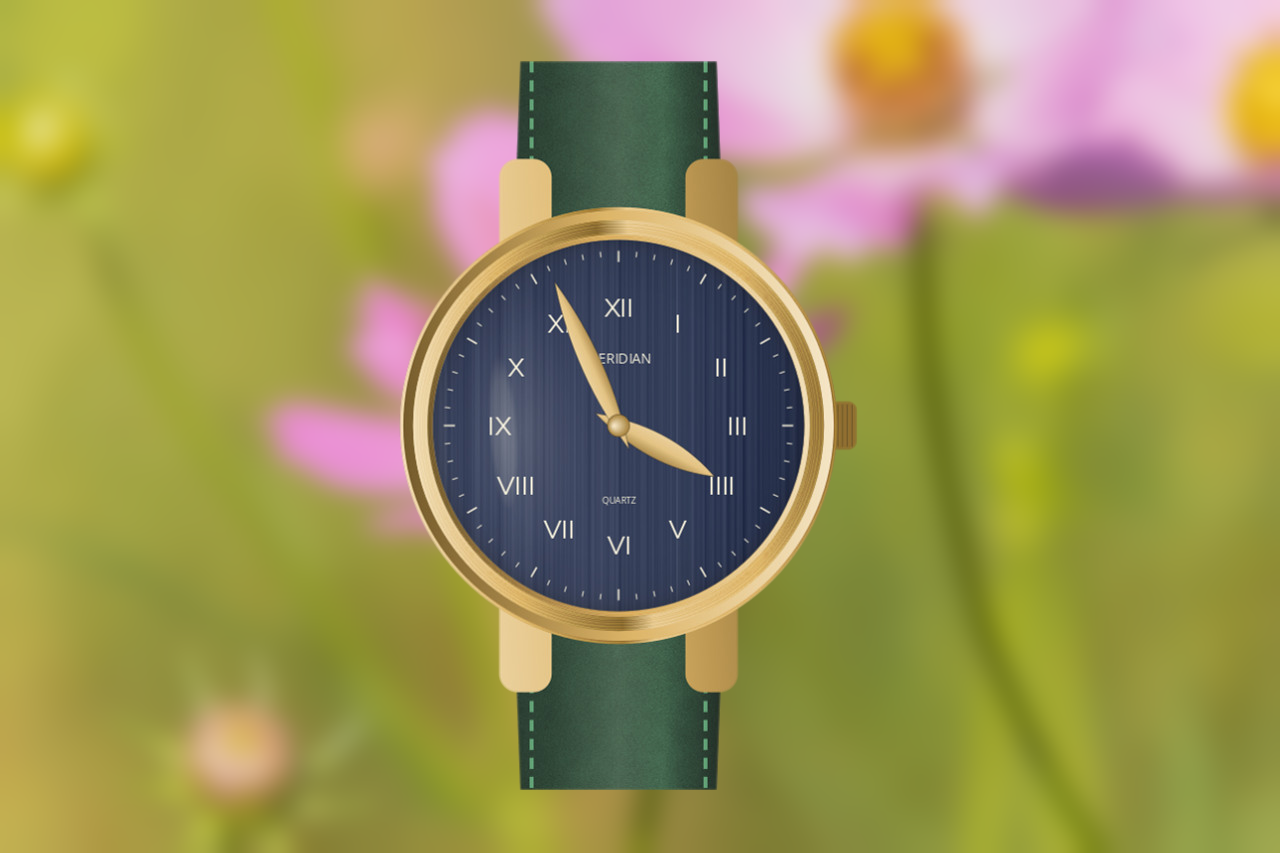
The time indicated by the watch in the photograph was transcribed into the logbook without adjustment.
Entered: 3:56
